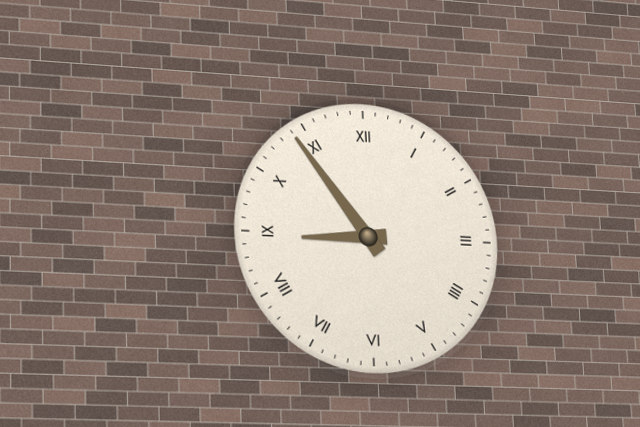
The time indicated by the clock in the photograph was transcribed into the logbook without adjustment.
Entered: 8:54
